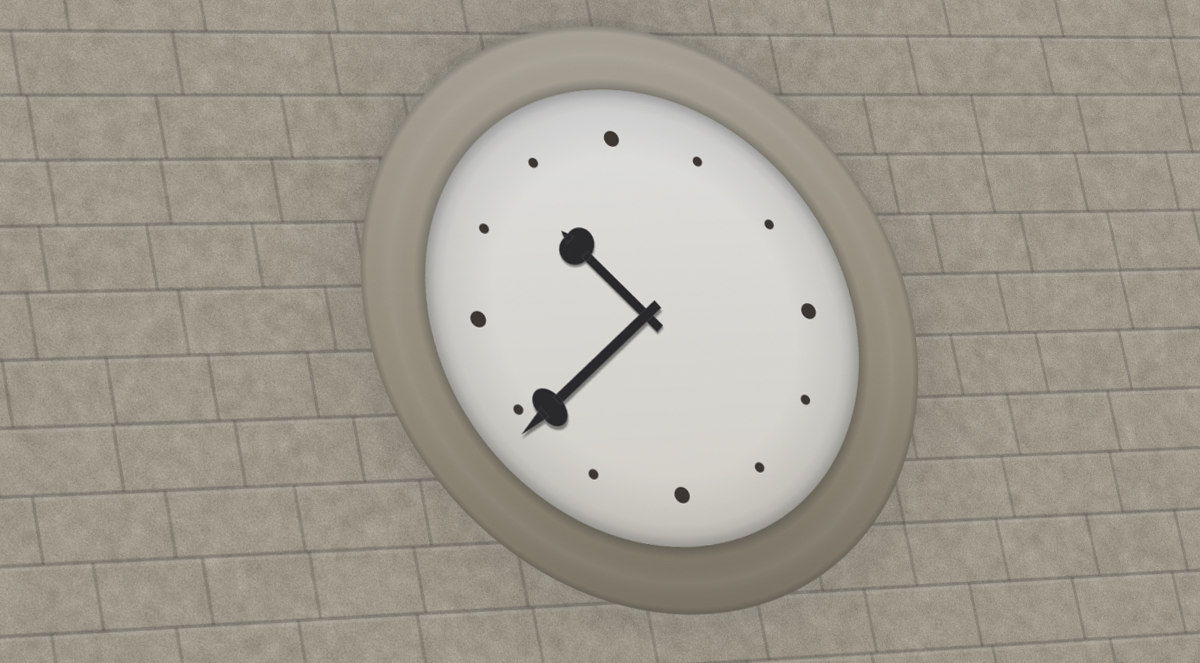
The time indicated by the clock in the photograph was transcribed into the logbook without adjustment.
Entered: 10:39
